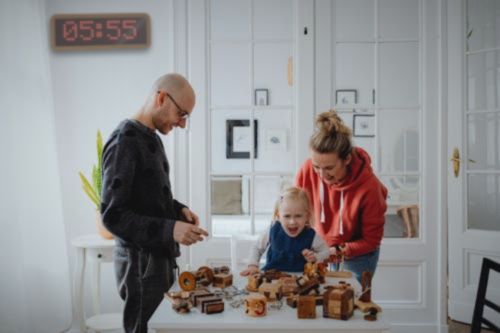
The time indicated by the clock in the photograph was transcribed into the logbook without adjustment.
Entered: 5:55
